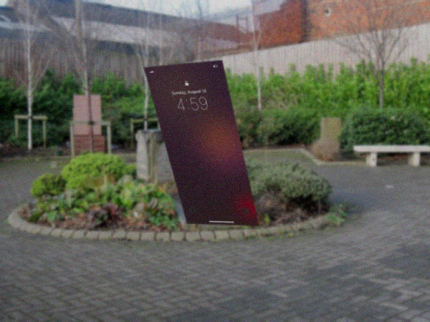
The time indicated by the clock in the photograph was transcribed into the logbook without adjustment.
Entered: 4:59
